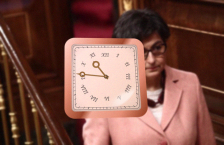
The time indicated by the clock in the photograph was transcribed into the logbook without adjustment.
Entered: 10:46
